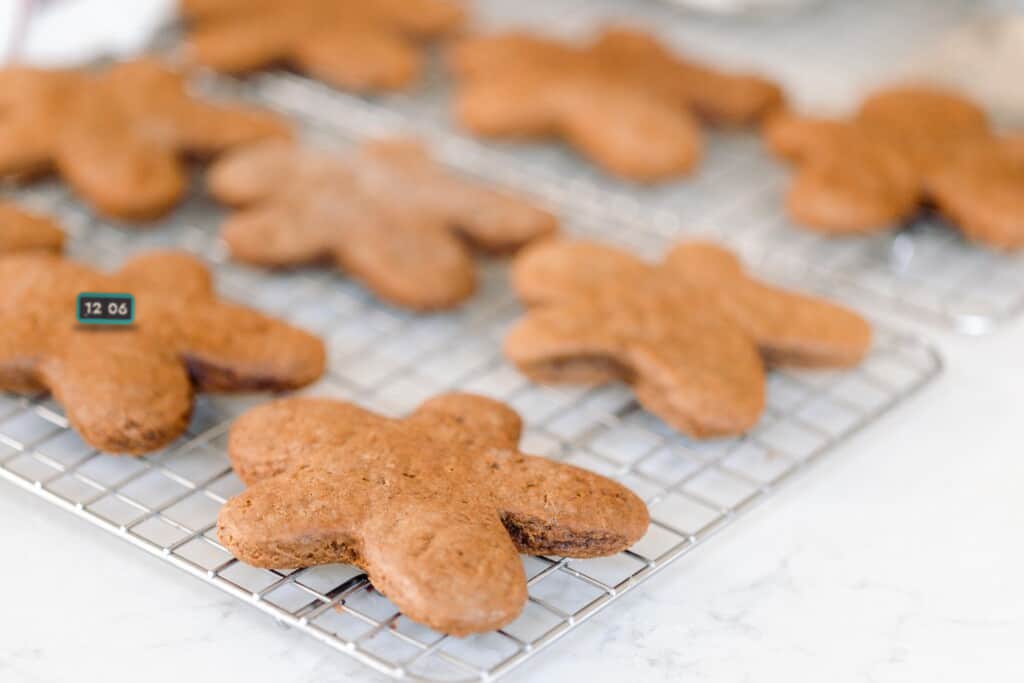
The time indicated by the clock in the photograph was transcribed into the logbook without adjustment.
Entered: 12:06
